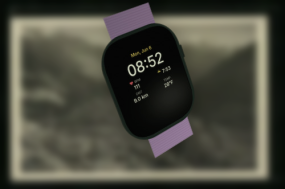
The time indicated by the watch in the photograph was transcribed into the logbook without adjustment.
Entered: 8:52
